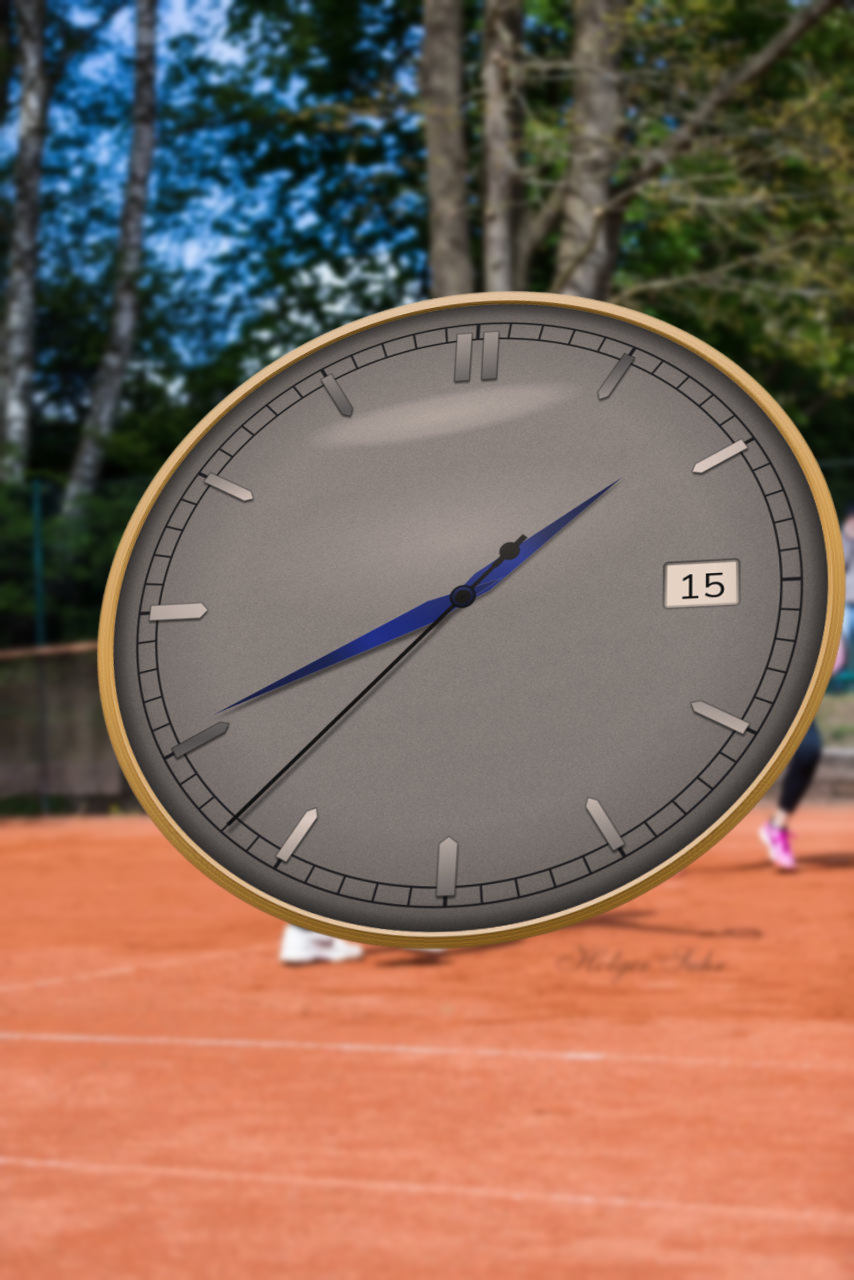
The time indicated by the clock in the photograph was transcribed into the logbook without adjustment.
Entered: 1:40:37
